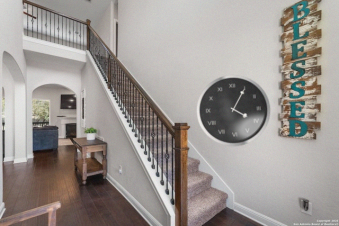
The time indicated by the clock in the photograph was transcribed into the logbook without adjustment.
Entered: 4:05
